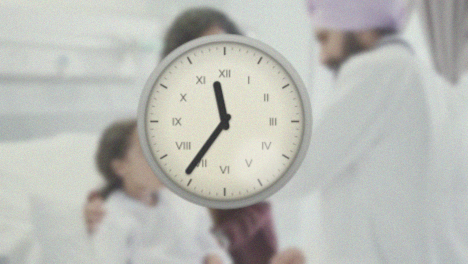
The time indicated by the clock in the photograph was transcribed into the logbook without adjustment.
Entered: 11:36
